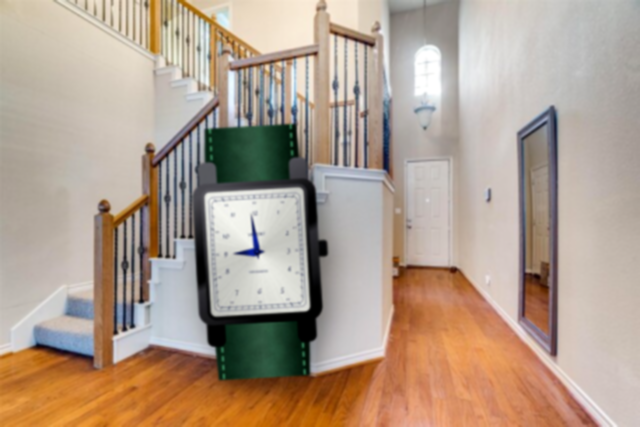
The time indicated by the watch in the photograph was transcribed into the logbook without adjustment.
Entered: 8:59
